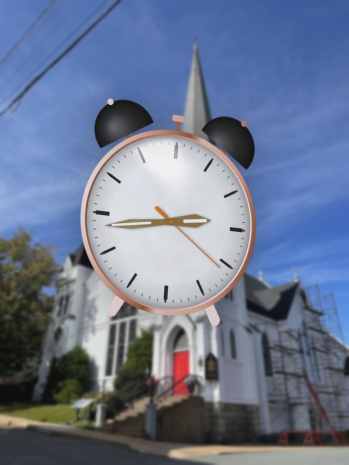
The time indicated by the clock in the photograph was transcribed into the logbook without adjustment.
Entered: 2:43:21
